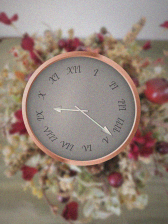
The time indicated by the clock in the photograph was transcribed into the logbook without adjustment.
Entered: 9:23
